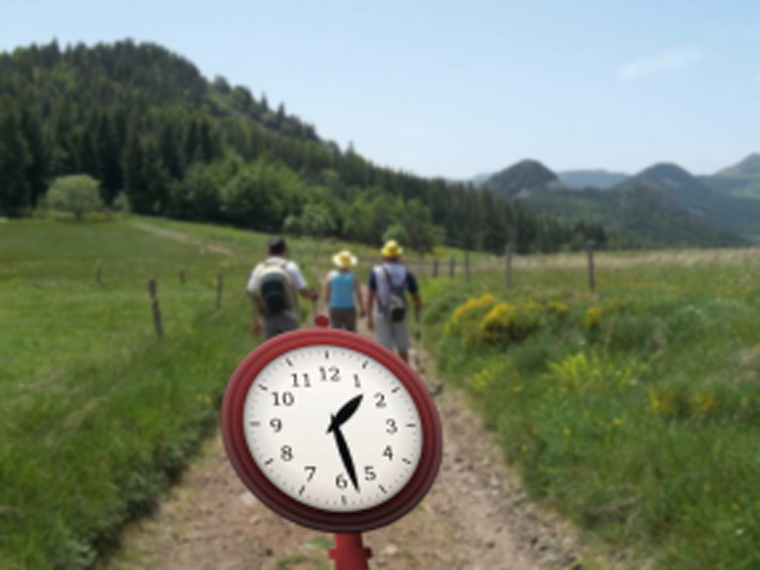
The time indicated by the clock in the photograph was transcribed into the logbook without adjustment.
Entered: 1:28
